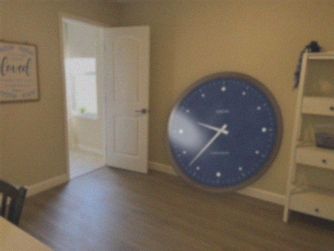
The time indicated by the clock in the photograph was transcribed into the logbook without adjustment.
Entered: 9:37
